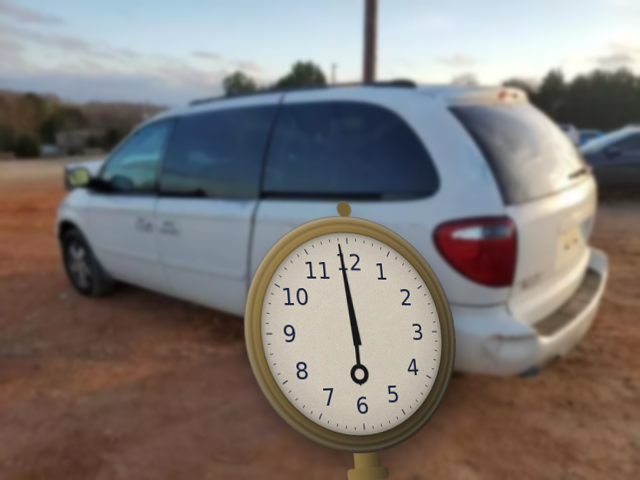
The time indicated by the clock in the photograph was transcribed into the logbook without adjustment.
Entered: 5:59
